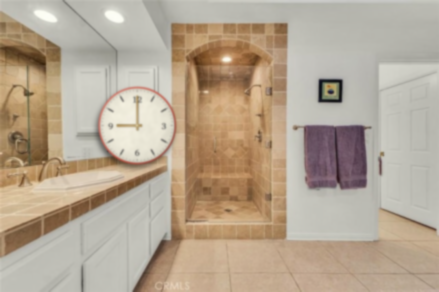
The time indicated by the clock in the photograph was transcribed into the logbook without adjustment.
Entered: 9:00
